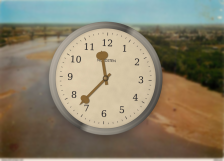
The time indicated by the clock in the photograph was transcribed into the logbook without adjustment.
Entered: 11:37
